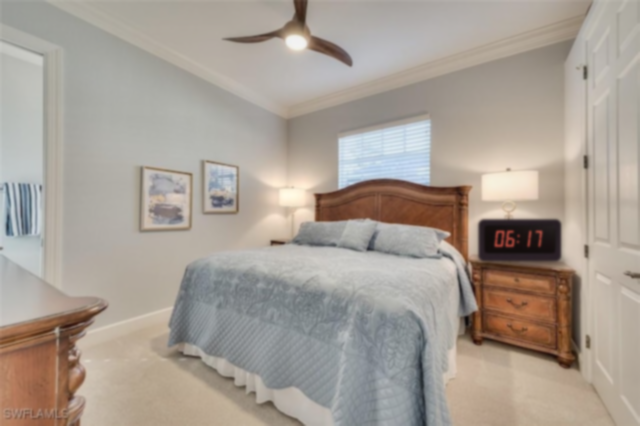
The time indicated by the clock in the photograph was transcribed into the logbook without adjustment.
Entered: 6:17
